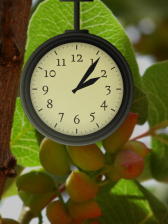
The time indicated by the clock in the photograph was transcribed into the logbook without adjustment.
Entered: 2:06
